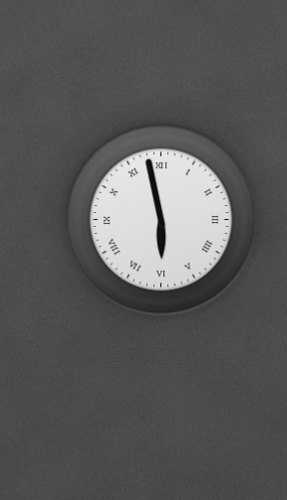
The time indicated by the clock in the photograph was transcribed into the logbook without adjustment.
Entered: 5:58
